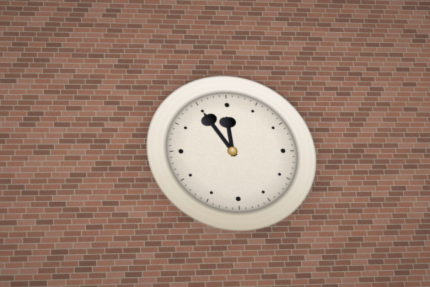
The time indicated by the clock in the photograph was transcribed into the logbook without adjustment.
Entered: 11:55
